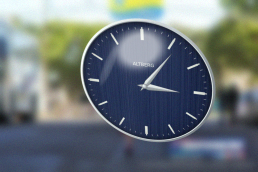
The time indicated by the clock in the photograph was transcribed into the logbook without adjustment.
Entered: 3:06
